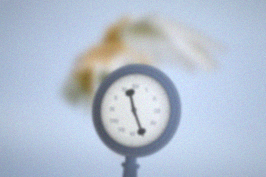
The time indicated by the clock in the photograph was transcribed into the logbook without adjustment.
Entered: 11:26
